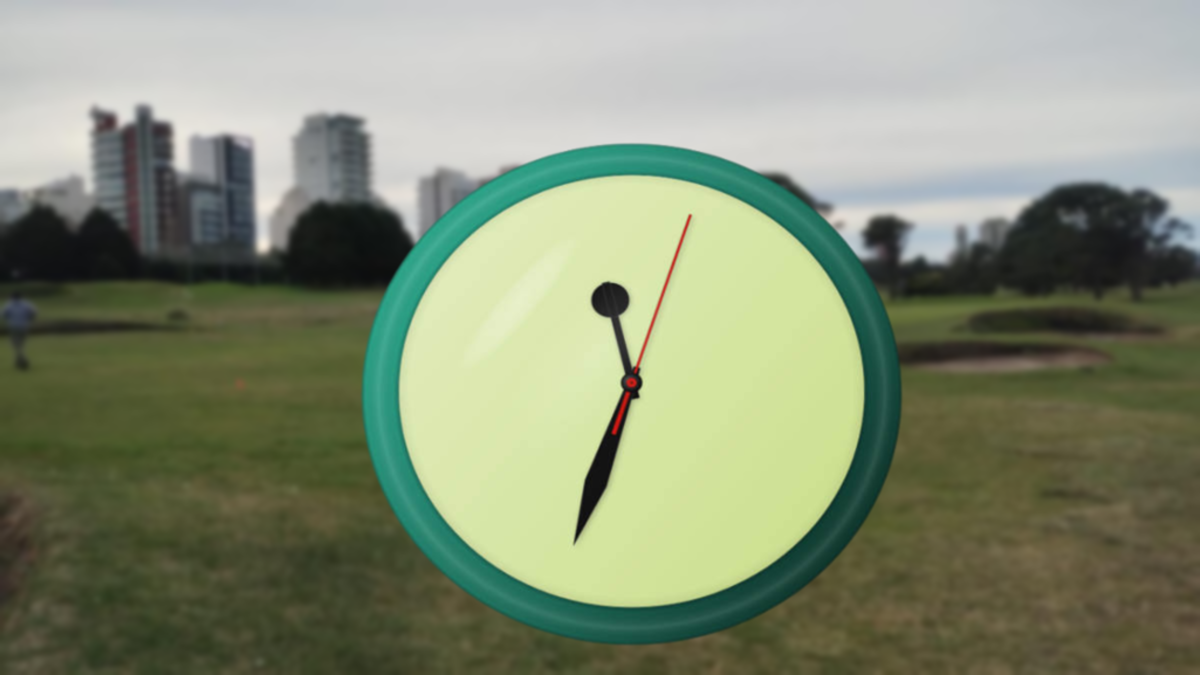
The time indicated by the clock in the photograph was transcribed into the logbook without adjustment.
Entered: 11:33:03
